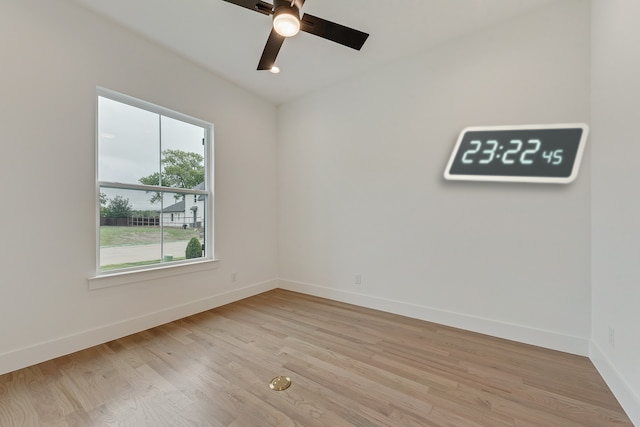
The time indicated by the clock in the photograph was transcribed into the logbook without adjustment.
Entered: 23:22:45
